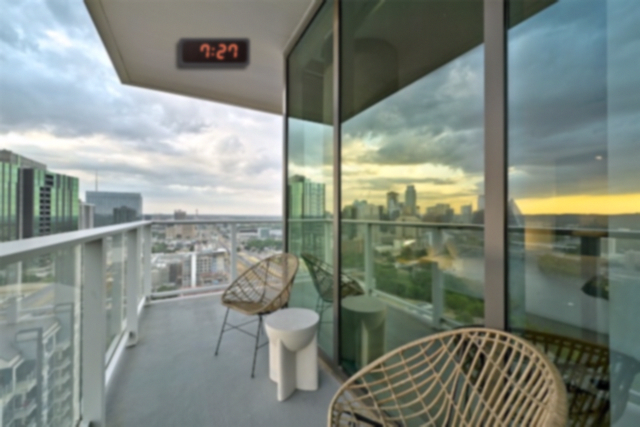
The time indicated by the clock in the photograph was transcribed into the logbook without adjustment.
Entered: 7:27
